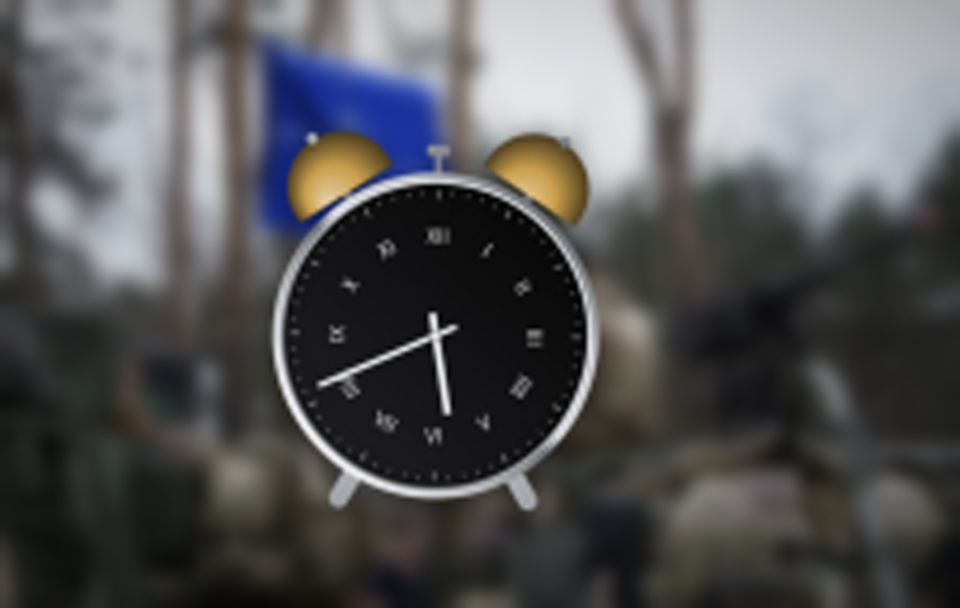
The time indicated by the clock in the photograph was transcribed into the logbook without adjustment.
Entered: 5:41
